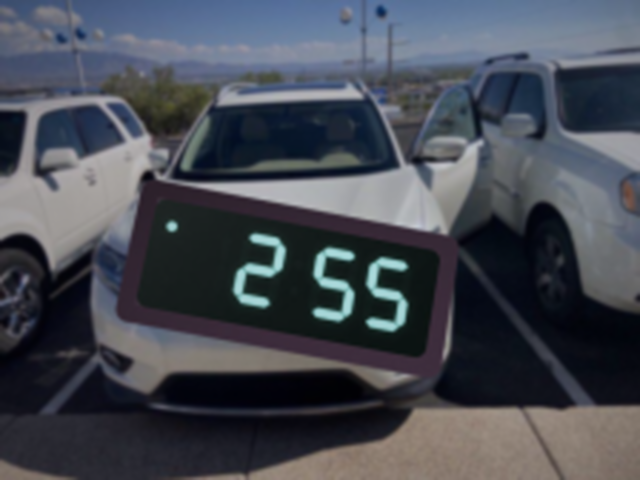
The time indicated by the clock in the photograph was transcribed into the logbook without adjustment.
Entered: 2:55
